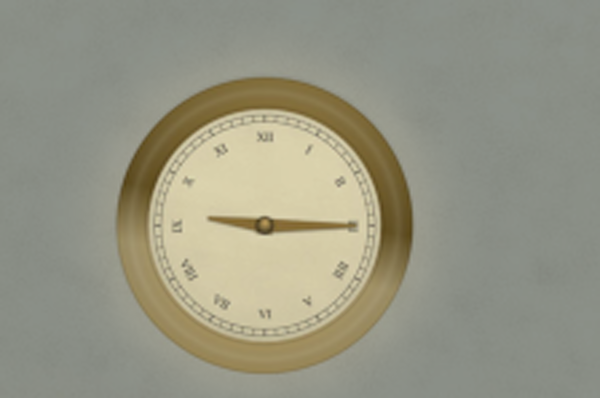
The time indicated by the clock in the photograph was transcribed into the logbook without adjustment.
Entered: 9:15
